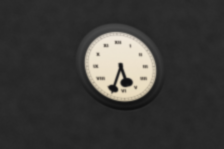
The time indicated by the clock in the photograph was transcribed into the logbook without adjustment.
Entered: 5:34
